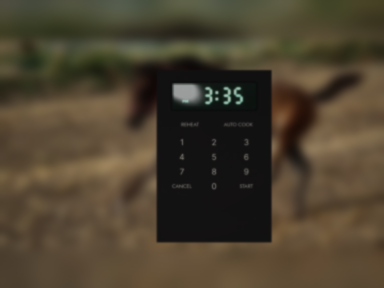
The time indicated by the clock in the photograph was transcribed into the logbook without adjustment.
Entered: 3:35
